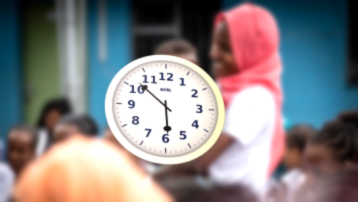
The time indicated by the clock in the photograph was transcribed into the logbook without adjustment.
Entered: 5:52
